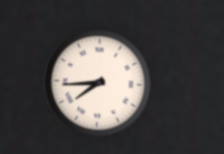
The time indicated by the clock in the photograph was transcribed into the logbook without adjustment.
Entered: 7:44
